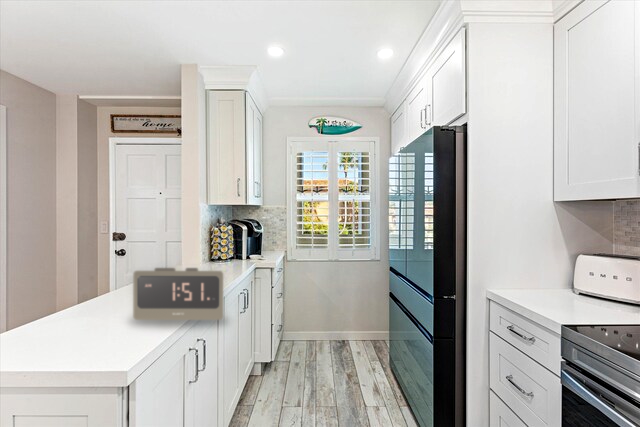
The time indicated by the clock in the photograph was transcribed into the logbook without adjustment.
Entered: 1:51
